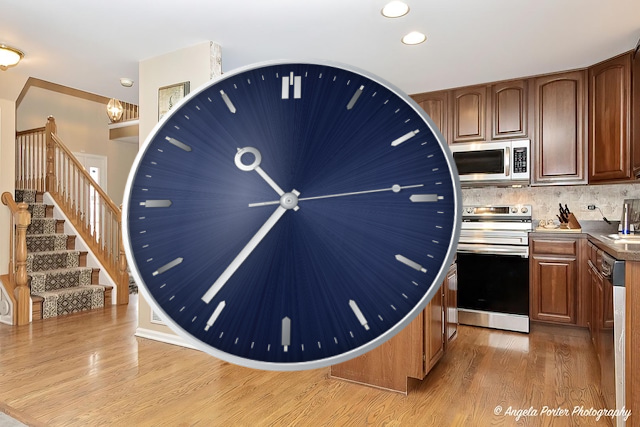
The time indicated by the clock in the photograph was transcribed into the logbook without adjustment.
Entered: 10:36:14
